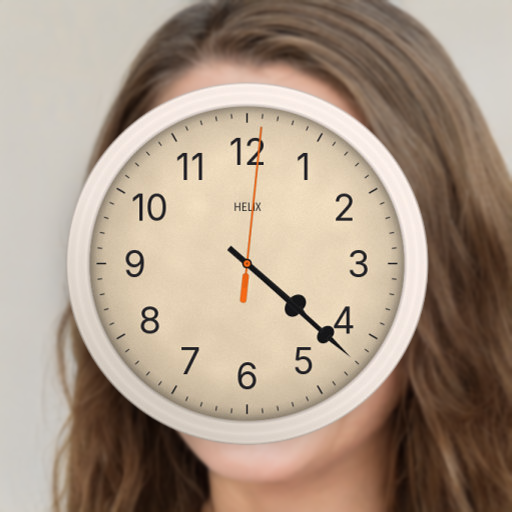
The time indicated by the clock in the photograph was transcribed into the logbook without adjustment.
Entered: 4:22:01
